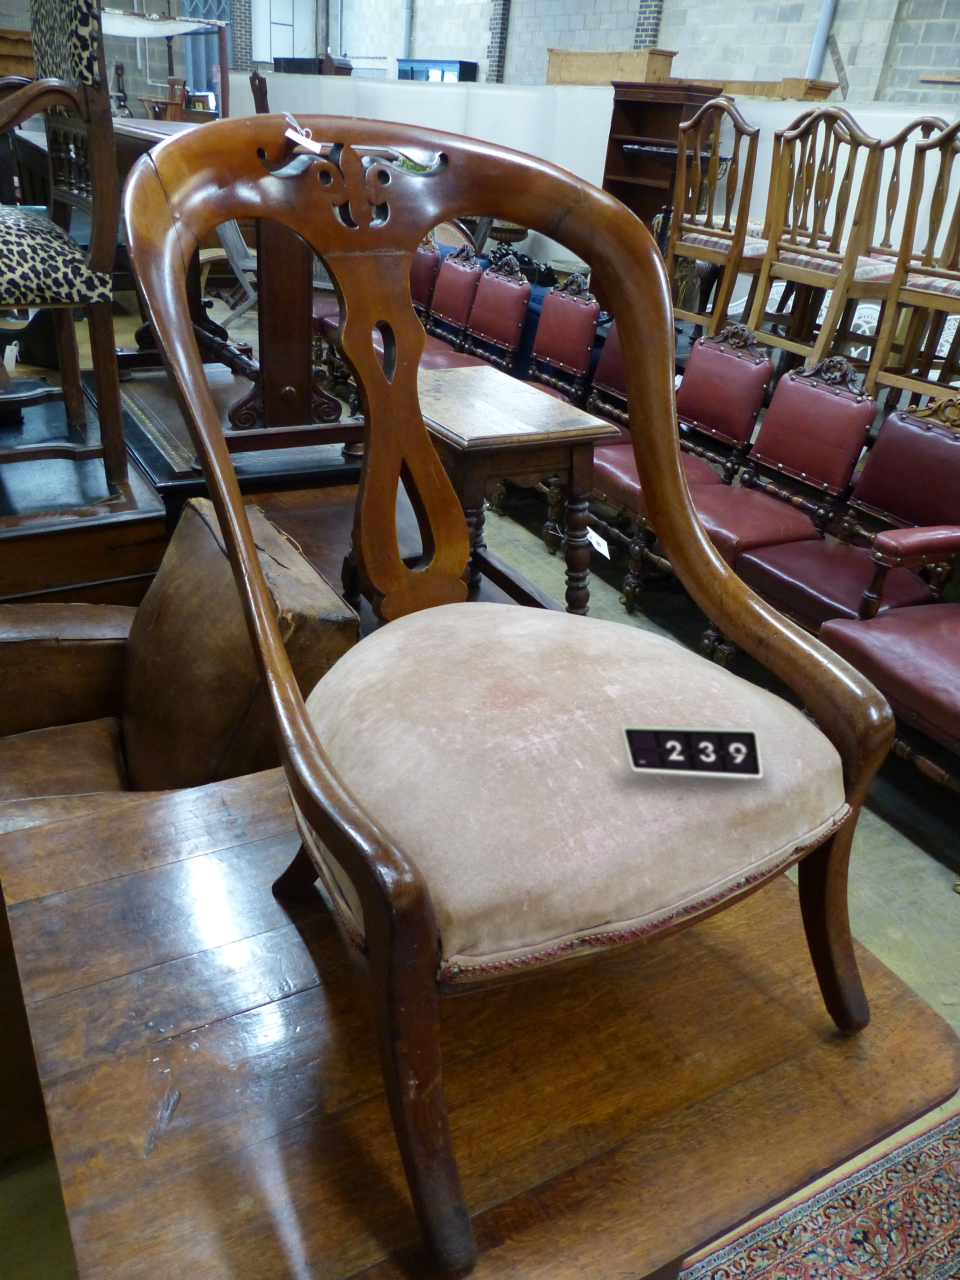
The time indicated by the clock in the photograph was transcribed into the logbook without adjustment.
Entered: 2:39
